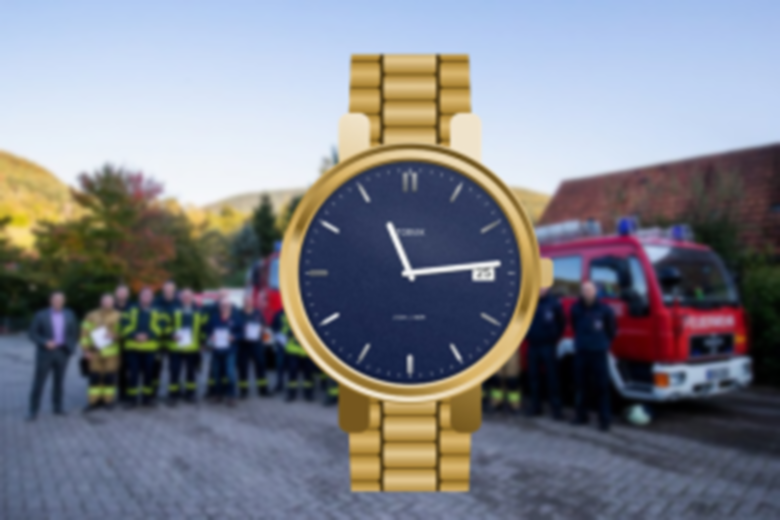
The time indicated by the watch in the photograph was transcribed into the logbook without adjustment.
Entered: 11:14
